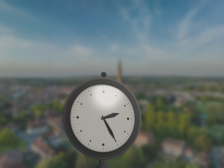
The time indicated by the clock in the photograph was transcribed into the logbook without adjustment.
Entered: 2:25
